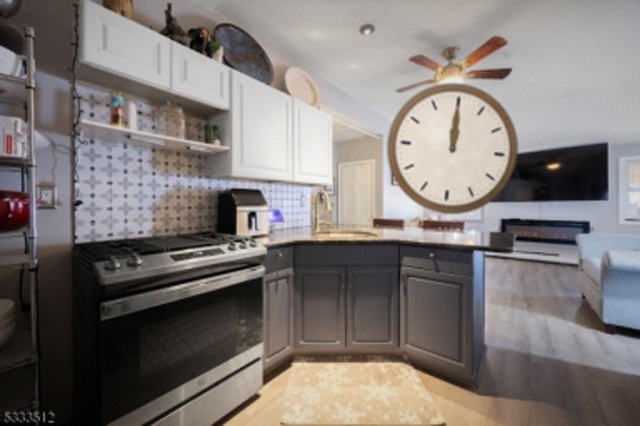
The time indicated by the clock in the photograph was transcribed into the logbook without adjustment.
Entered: 12:00
